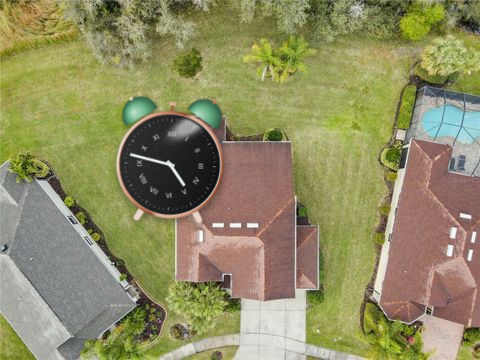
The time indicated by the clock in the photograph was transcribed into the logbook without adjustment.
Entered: 4:47
